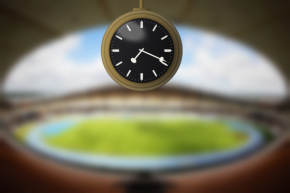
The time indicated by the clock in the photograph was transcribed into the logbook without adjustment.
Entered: 7:19
